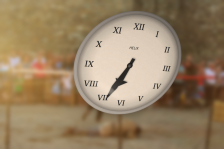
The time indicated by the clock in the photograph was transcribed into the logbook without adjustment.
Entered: 6:34
